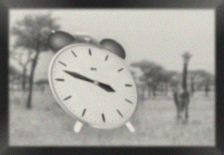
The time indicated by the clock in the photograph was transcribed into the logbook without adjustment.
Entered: 3:48
